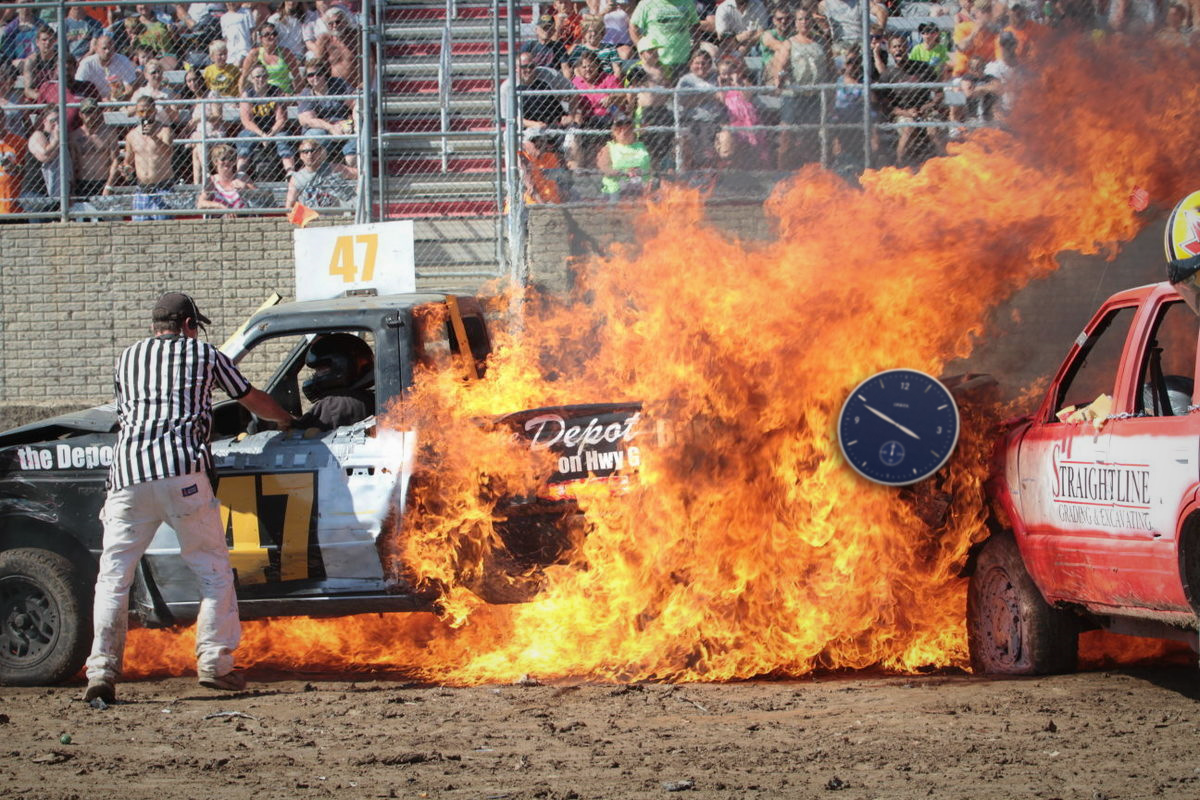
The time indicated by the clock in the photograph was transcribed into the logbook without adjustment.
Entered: 3:49
